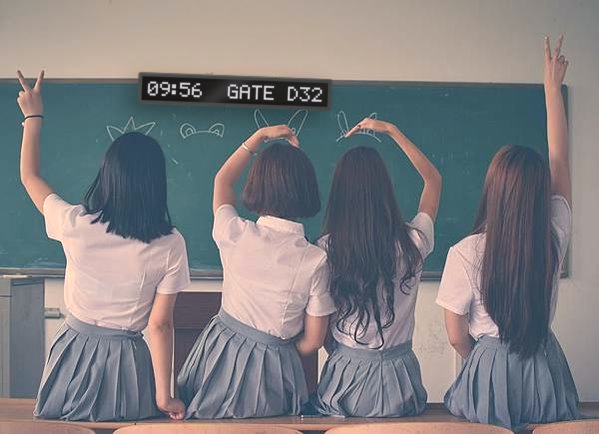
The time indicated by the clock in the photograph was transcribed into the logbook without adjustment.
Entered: 9:56
